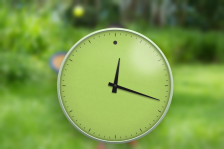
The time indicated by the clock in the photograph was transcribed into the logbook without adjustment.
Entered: 12:18
